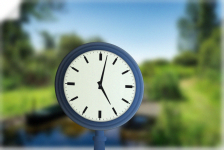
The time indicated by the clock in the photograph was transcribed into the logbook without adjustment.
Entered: 5:02
